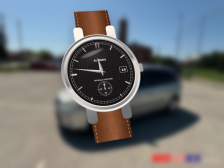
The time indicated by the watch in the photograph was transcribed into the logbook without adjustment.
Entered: 11:47
